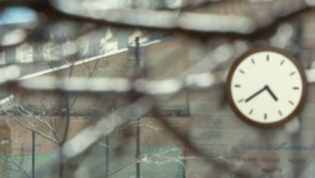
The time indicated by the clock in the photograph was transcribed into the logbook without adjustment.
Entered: 4:39
